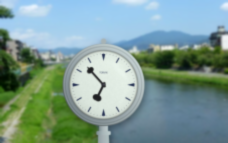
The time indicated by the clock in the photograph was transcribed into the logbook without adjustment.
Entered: 6:53
